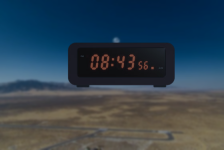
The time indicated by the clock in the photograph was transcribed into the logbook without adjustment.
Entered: 8:43:56
